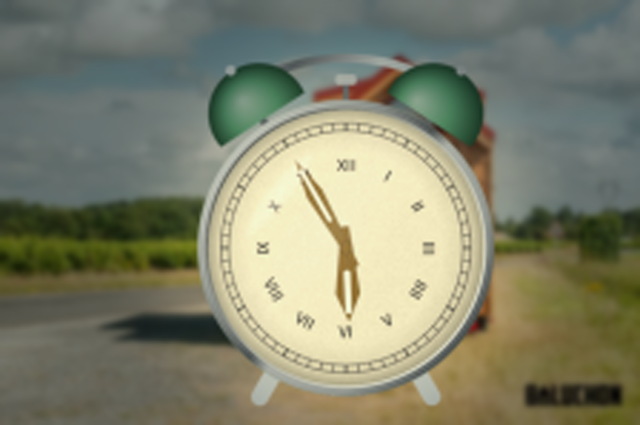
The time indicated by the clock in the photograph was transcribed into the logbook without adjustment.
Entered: 5:55
